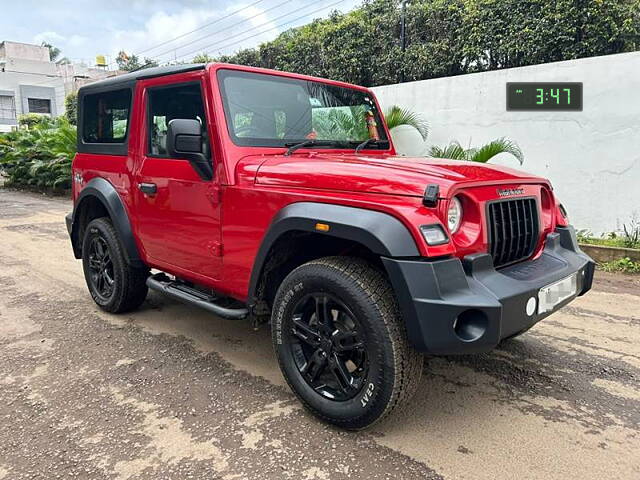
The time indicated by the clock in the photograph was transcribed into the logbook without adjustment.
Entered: 3:47
